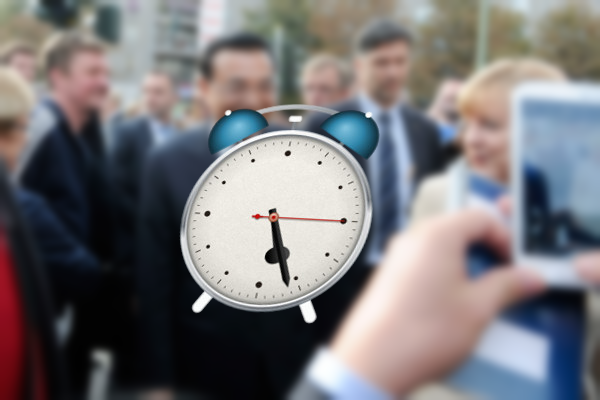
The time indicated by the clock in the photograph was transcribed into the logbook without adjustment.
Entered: 5:26:15
